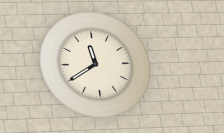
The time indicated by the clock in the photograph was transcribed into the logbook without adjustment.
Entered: 11:40
